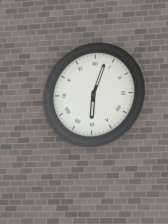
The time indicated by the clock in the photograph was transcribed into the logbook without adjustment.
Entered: 6:03
